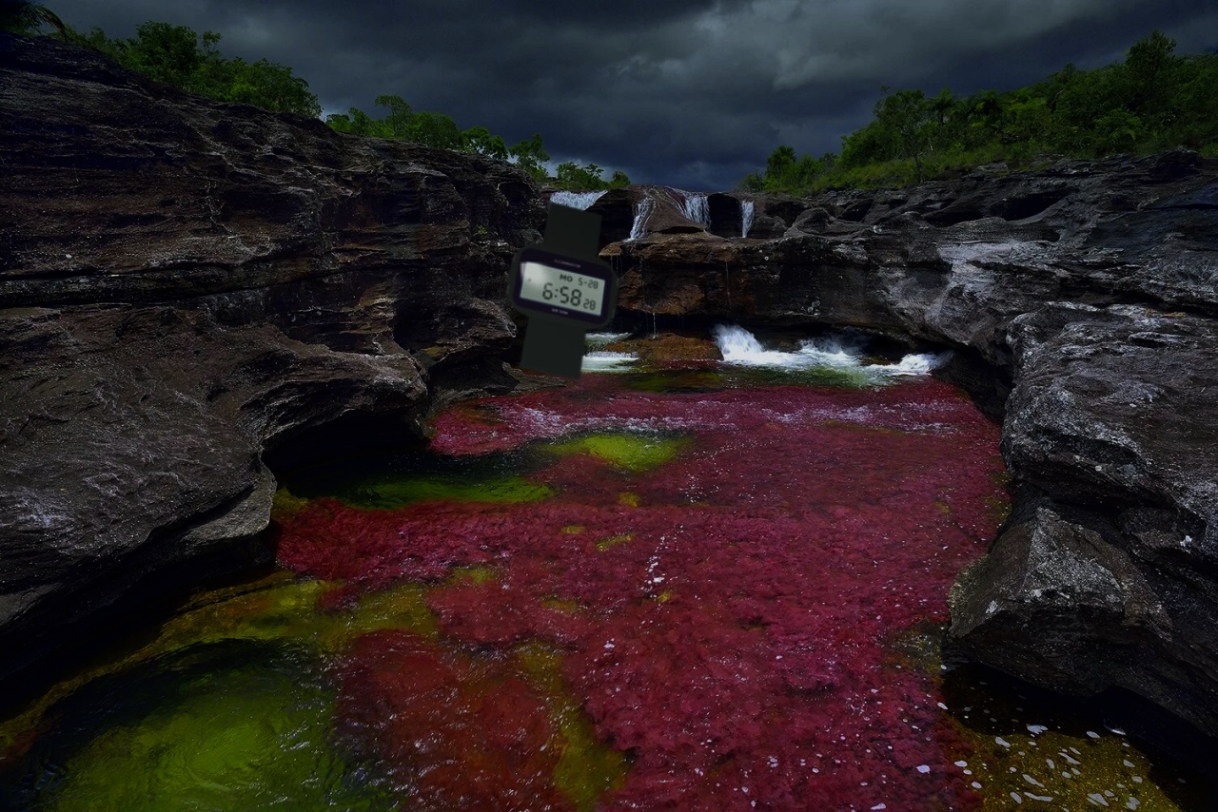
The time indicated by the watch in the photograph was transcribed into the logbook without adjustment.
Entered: 6:58
